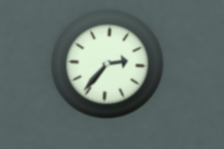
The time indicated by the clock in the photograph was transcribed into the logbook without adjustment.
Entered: 2:36
